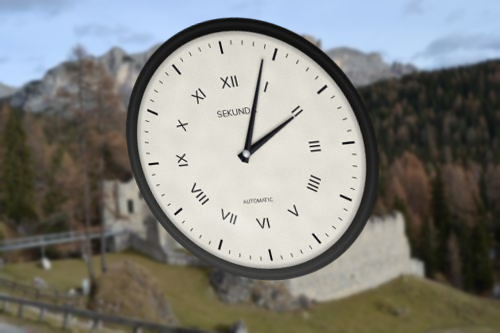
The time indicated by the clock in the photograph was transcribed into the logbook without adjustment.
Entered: 2:04
